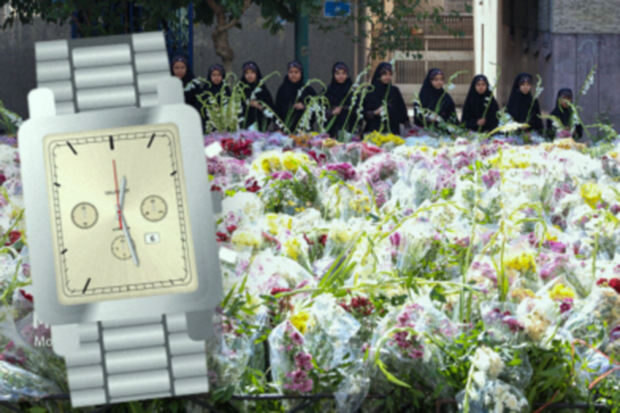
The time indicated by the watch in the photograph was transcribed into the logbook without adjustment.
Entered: 12:28
